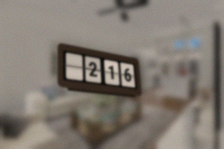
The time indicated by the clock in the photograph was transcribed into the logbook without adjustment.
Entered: 2:16
